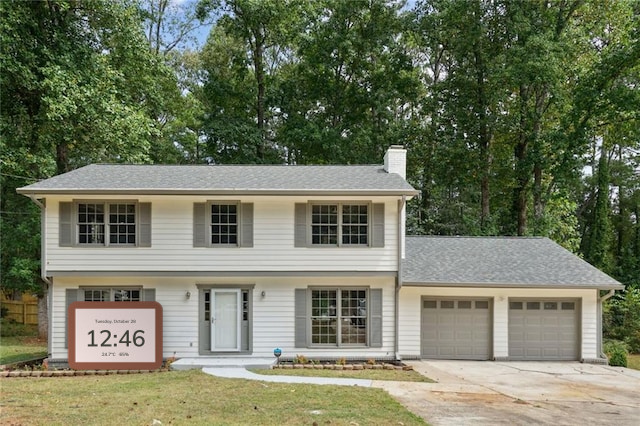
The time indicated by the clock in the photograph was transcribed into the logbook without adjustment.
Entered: 12:46
